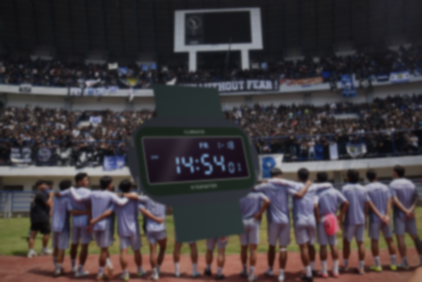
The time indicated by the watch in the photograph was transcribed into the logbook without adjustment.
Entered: 14:54
